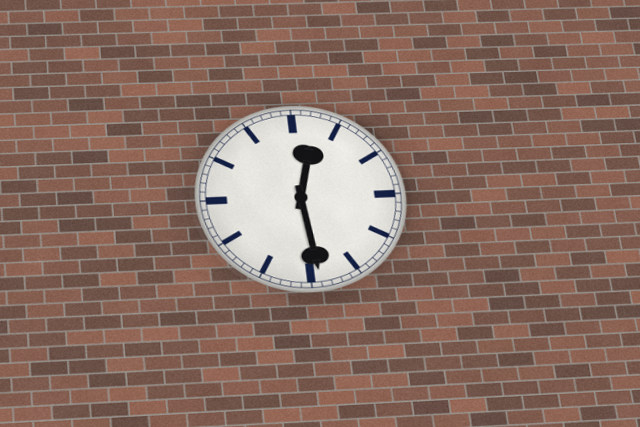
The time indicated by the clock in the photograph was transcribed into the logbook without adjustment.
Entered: 12:29
